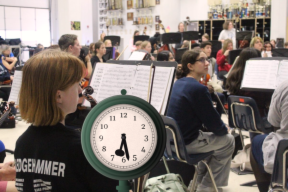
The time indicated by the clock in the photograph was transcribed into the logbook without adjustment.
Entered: 6:28
